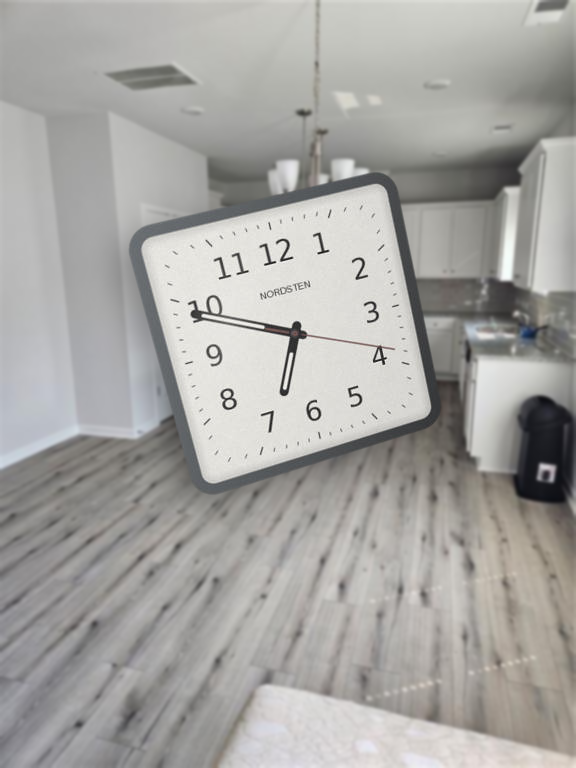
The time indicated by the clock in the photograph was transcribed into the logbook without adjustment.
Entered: 6:49:19
